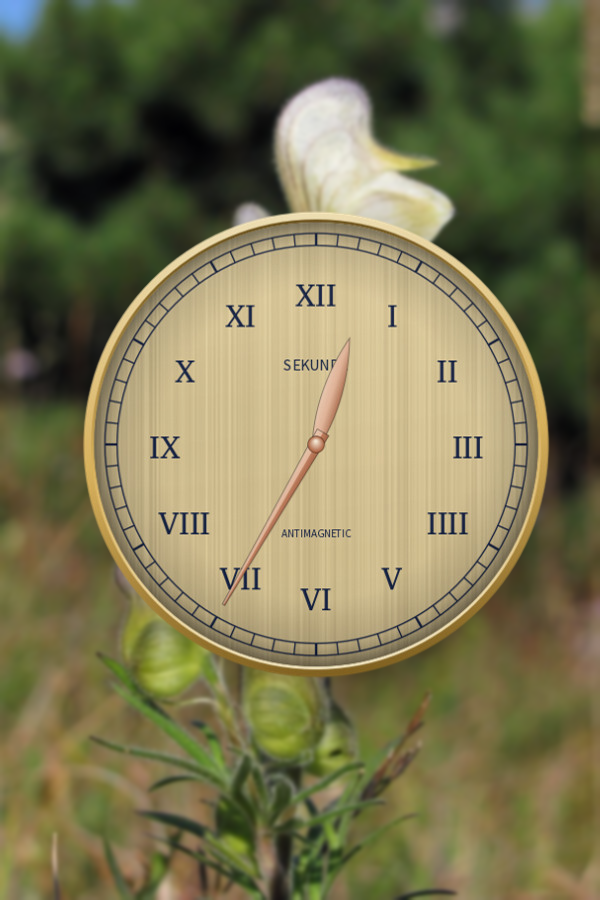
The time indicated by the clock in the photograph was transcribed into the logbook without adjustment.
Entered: 12:35
